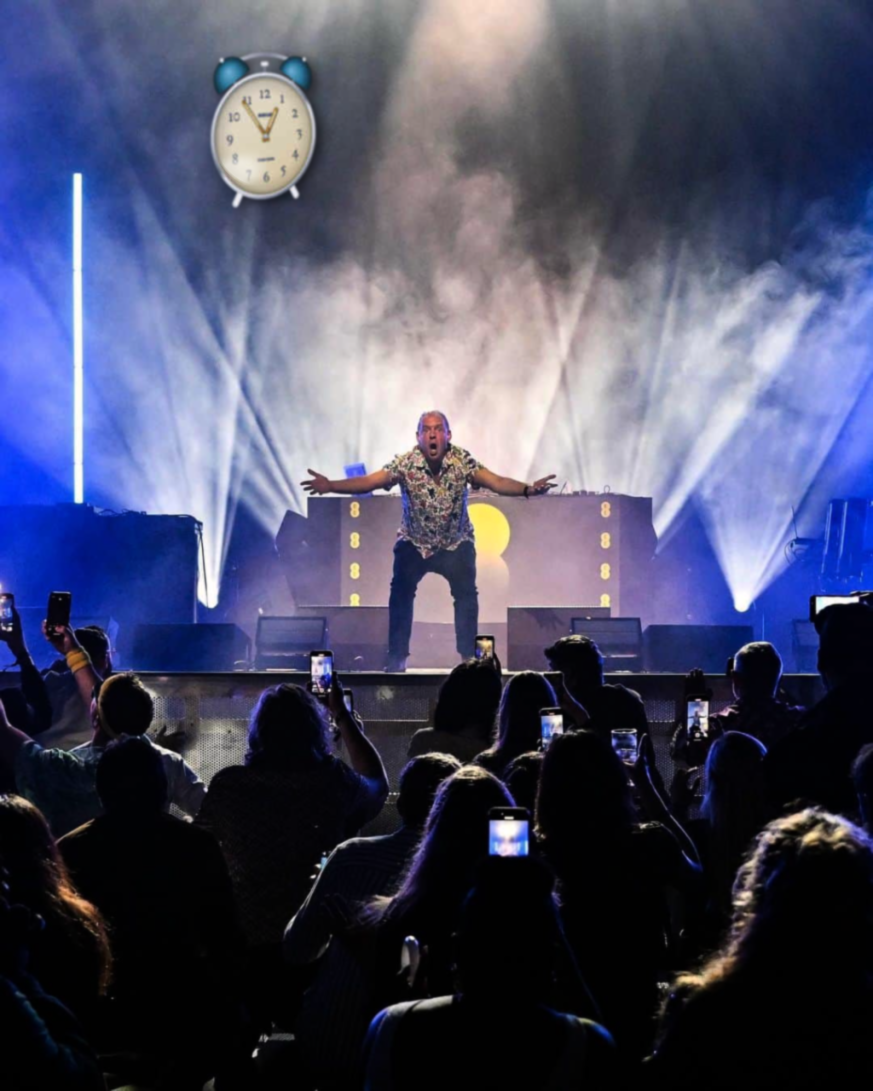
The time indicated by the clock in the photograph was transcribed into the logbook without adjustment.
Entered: 12:54
